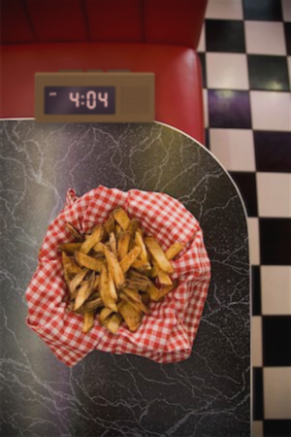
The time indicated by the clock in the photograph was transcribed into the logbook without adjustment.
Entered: 4:04
